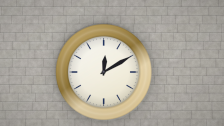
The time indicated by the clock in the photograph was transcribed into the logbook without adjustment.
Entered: 12:10
